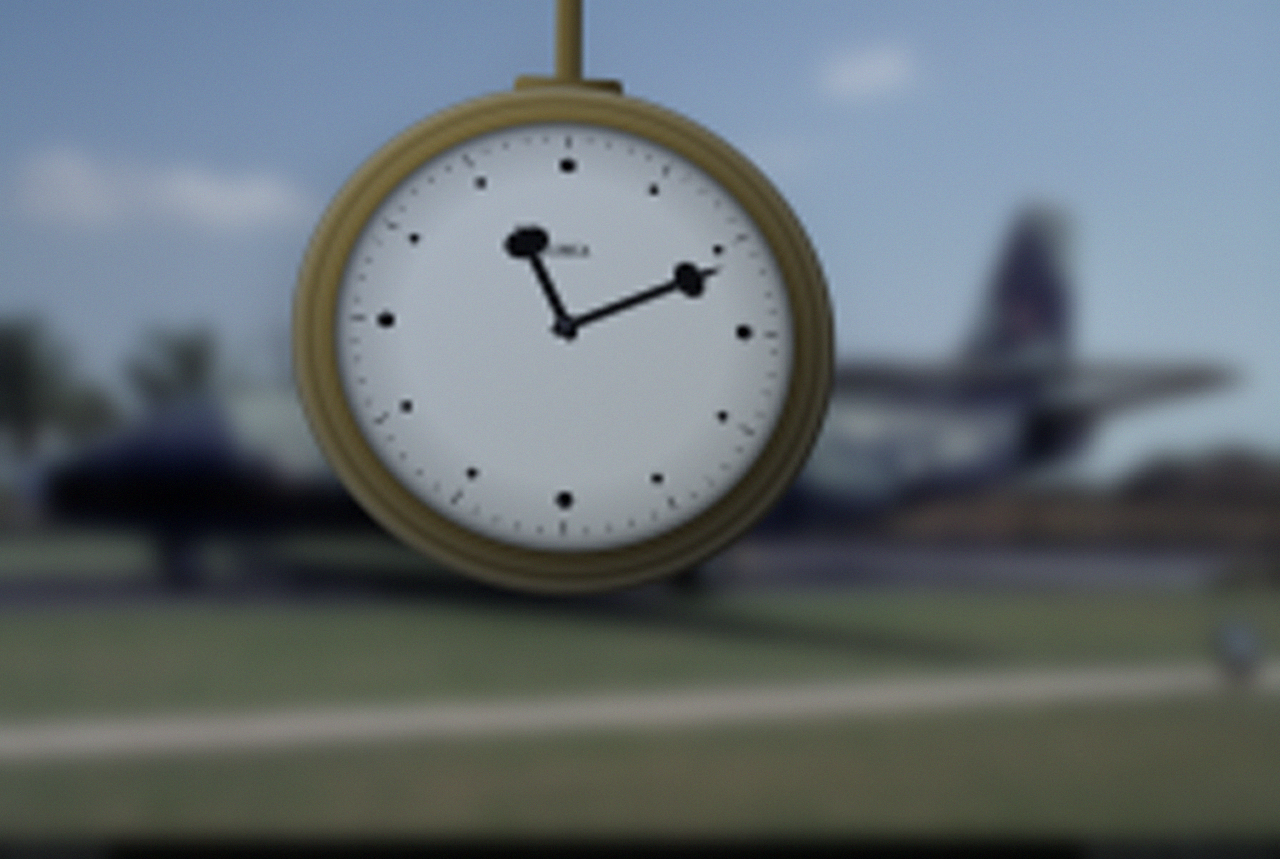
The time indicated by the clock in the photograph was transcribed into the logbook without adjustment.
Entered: 11:11
